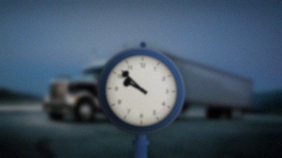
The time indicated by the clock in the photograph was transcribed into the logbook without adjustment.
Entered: 9:52
